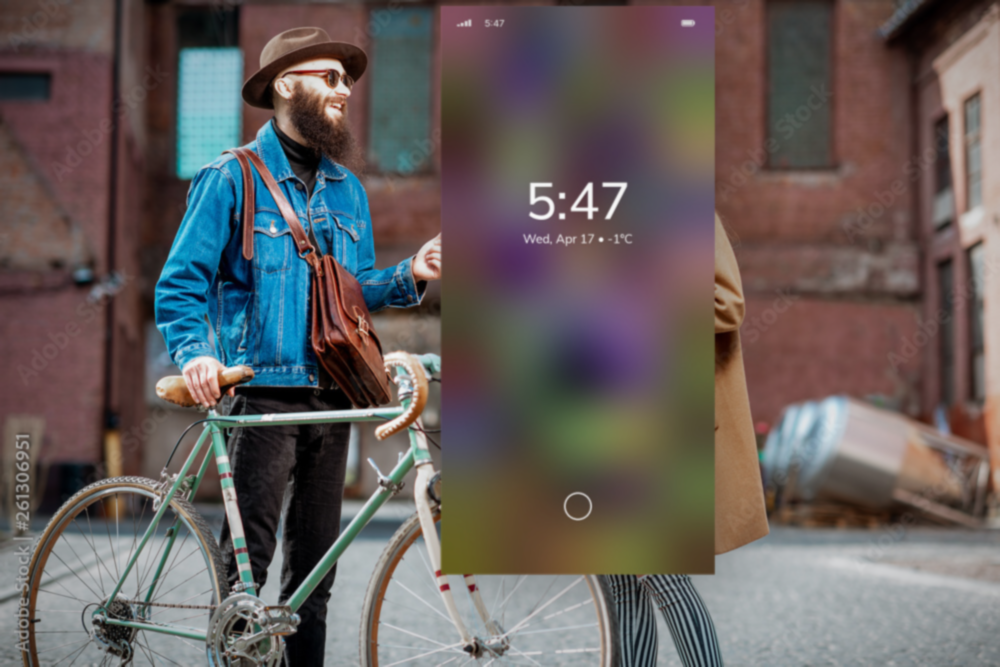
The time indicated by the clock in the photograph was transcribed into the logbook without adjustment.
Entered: 5:47
